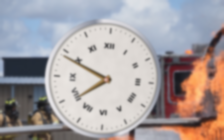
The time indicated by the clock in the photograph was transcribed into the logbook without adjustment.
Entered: 7:49
